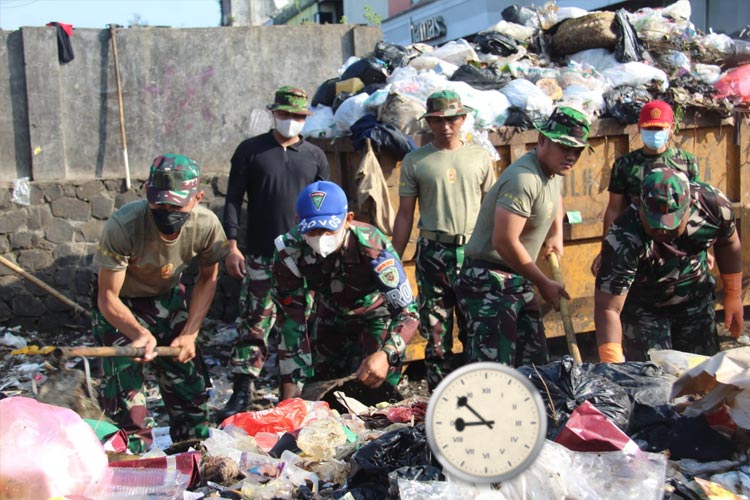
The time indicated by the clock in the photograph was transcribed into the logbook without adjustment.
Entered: 8:52
